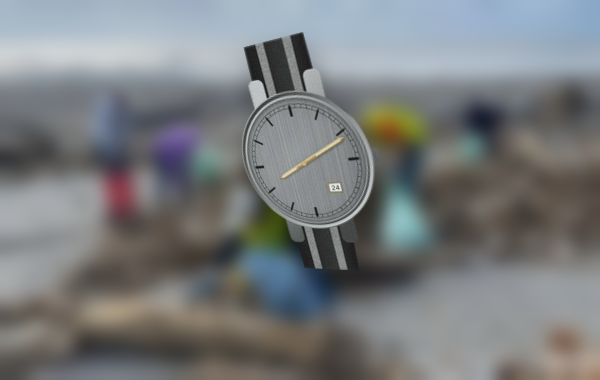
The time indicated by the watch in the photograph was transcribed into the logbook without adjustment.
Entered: 8:11
